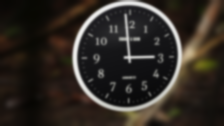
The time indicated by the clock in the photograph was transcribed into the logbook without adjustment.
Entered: 2:59
